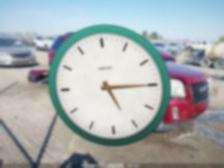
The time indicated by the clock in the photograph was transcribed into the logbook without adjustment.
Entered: 5:15
